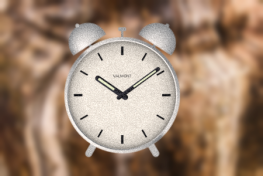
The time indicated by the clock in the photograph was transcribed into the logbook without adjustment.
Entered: 10:09
